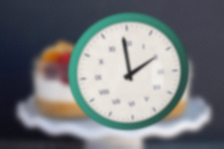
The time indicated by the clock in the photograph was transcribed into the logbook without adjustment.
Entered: 1:59
